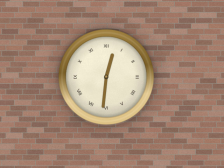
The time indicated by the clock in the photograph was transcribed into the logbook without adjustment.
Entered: 12:31
